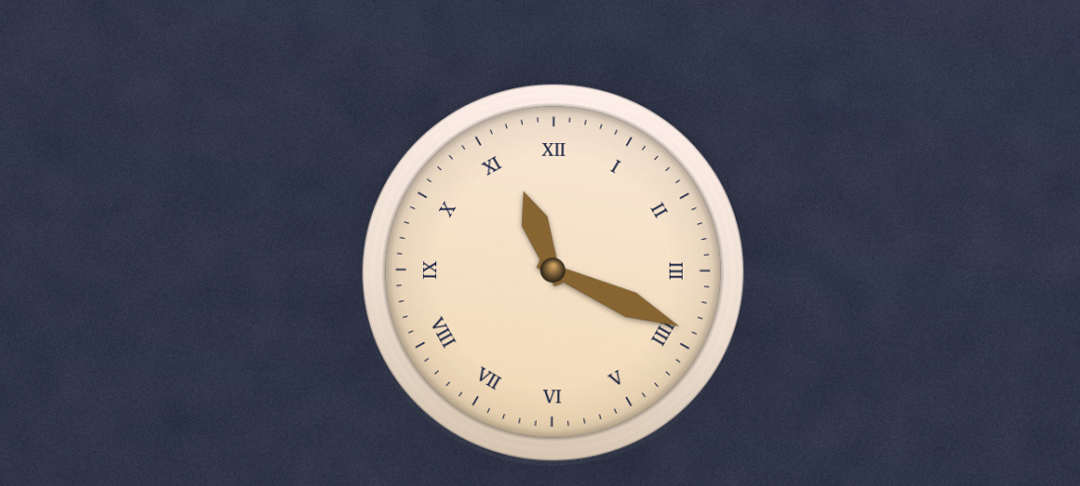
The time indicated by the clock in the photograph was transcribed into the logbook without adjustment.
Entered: 11:19
